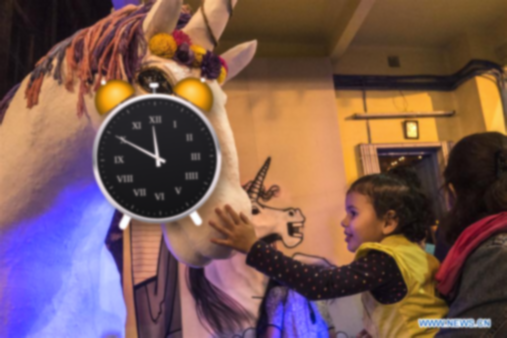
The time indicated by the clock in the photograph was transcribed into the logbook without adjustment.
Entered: 11:50
